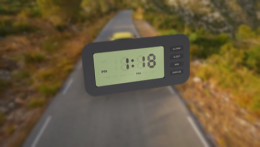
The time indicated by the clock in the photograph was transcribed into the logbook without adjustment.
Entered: 1:18
